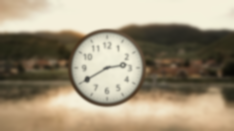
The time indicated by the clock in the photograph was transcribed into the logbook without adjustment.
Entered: 2:40
